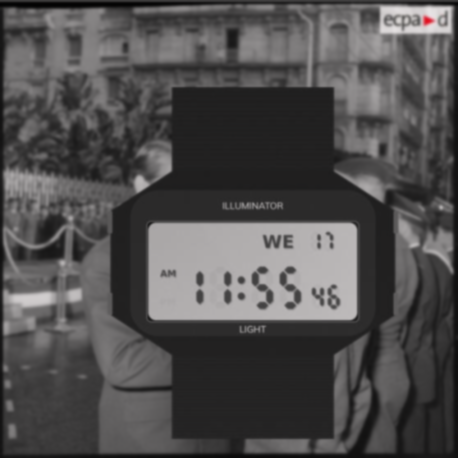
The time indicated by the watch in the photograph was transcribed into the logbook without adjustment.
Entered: 11:55:46
